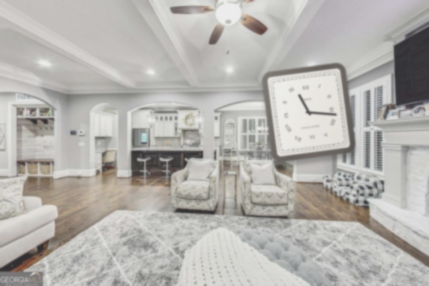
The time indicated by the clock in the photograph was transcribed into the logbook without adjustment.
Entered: 11:17
